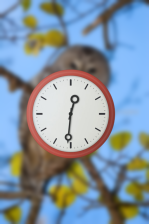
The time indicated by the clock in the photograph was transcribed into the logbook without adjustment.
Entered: 12:31
